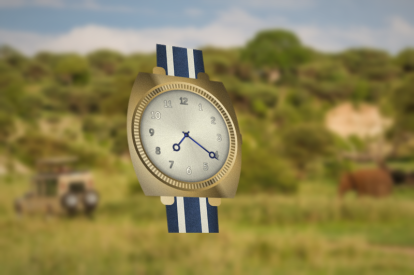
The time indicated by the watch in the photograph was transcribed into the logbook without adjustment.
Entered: 7:21
